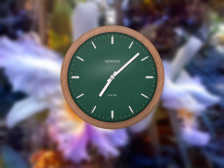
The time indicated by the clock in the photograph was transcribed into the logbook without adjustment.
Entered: 7:08
